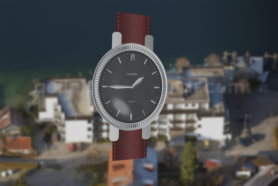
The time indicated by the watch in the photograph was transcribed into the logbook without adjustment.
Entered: 1:45
